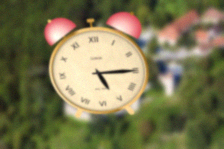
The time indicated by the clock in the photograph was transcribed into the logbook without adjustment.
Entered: 5:15
